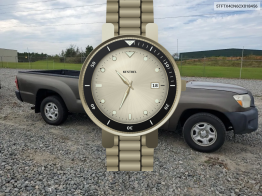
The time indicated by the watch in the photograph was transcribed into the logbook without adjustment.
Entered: 10:34
